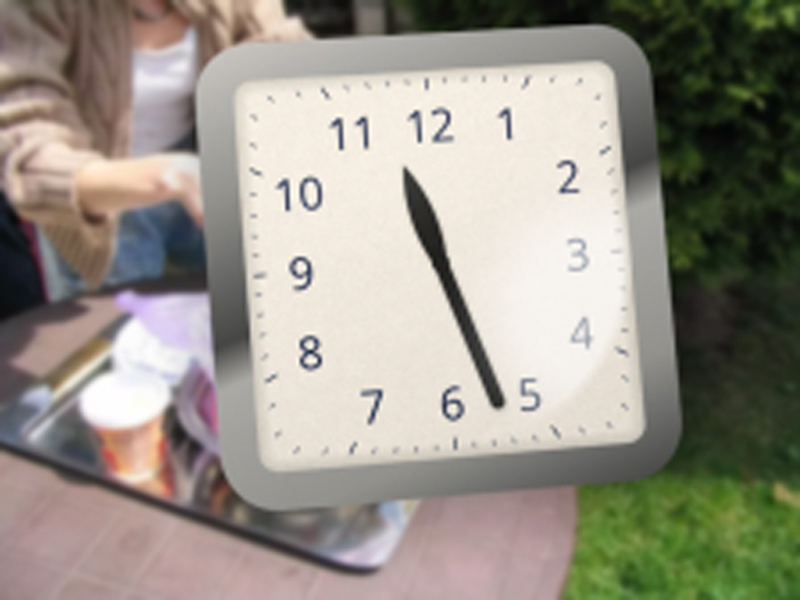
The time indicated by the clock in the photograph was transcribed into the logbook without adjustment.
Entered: 11:27
